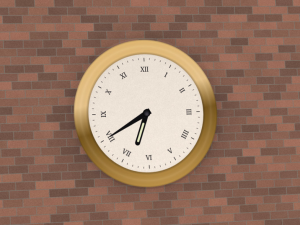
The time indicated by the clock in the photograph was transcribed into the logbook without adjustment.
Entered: 6:40
